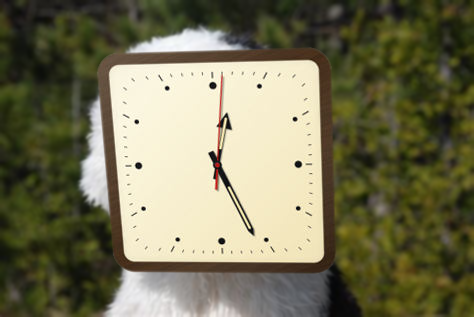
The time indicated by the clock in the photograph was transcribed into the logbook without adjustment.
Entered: 12:26:01
